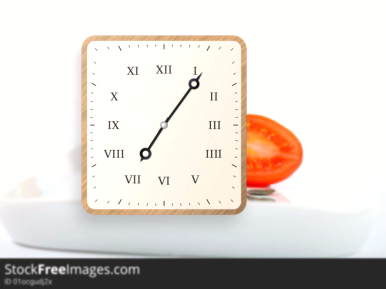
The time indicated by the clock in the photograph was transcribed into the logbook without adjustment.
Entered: 7:06
